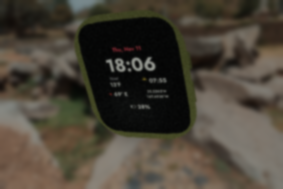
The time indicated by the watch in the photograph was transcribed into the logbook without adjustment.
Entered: 18:06
